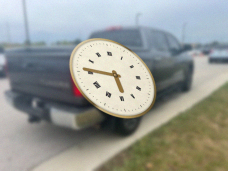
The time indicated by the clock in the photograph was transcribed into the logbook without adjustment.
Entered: 5:46
